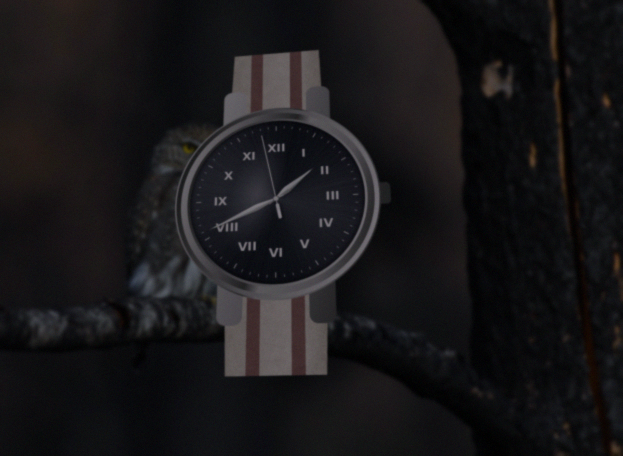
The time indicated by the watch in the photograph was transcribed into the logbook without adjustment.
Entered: 1:40:58
